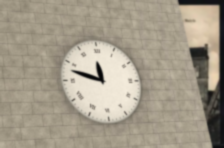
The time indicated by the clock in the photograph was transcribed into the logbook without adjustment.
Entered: 11:48
